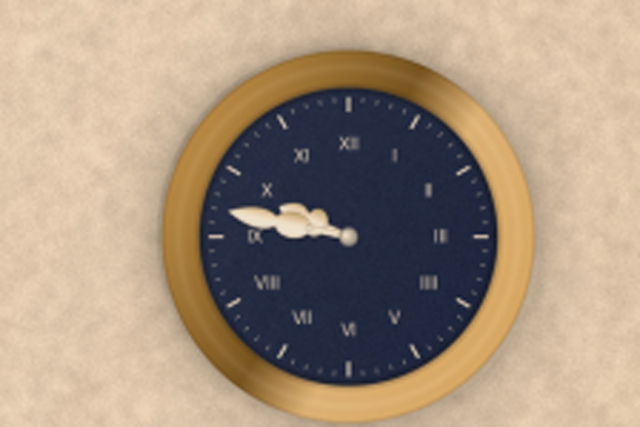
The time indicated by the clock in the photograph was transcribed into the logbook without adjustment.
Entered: 9:47
